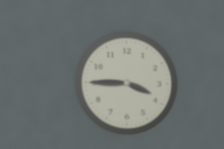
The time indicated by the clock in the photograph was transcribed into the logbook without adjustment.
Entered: 3:45
